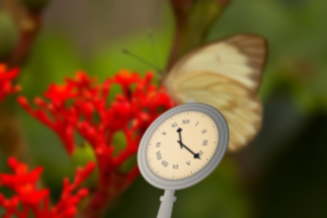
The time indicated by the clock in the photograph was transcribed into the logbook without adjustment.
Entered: 11:21
